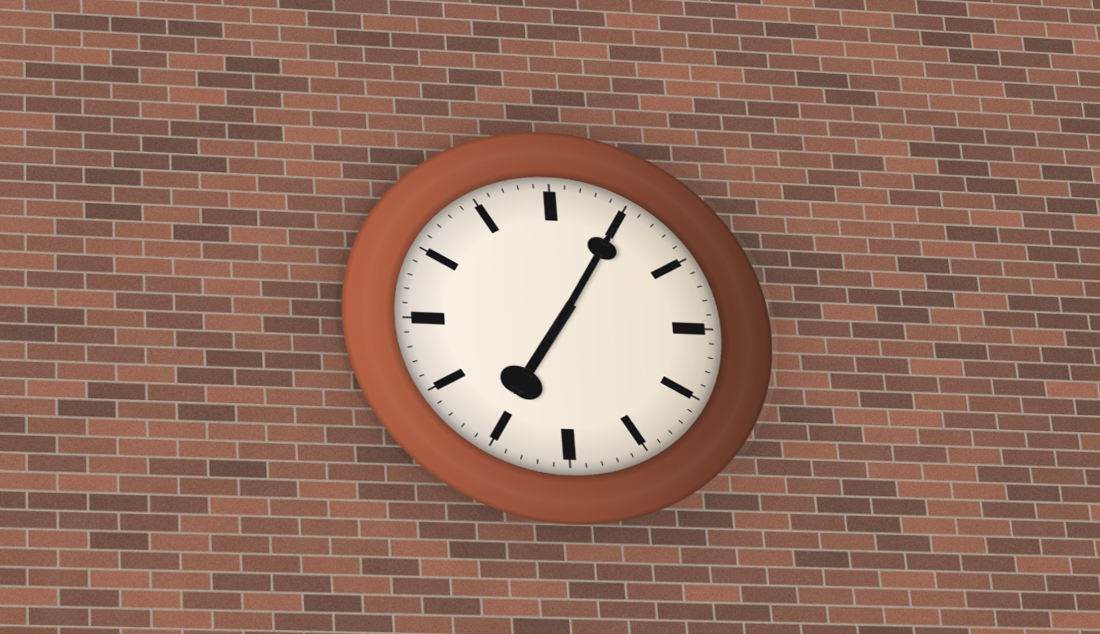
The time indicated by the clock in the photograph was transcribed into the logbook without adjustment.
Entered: 7:05
